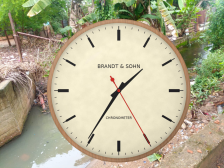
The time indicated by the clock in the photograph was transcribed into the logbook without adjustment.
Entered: 1:35:25
